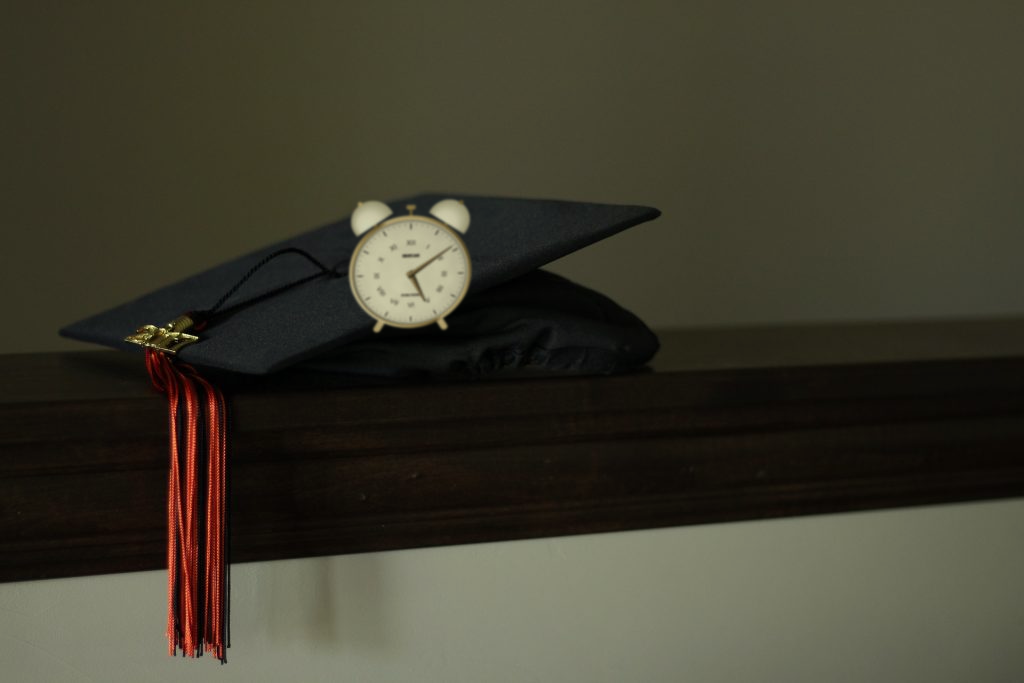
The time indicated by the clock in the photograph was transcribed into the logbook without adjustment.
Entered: 5:09
